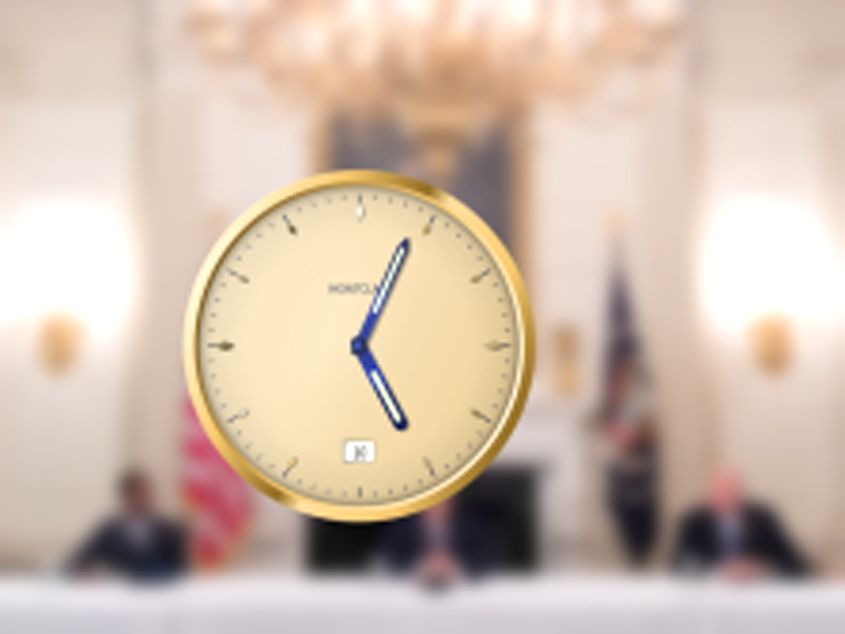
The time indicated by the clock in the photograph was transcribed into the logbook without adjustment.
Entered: 5:04
